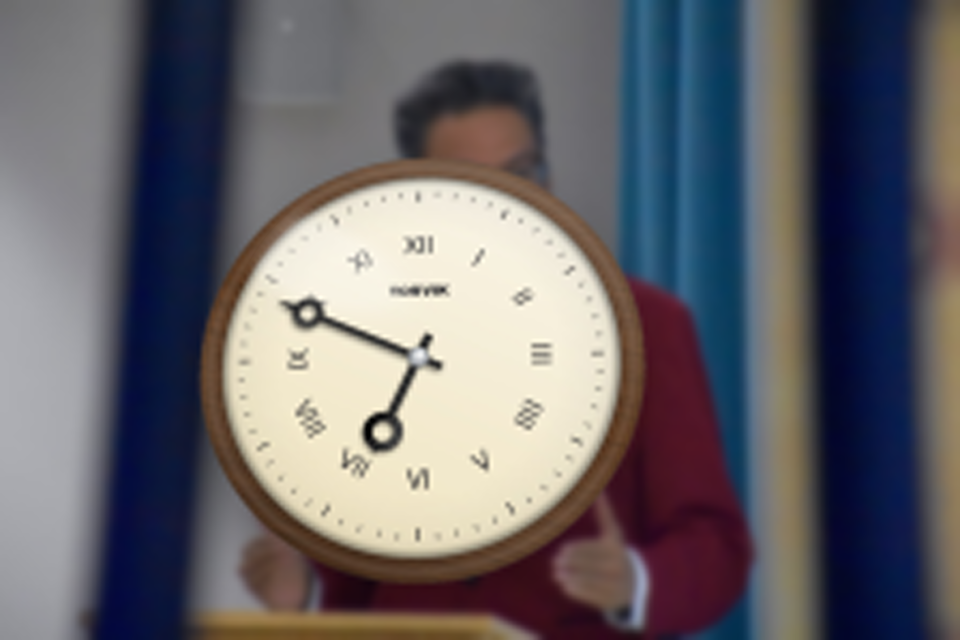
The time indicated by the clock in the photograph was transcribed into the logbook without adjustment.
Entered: 6:49
